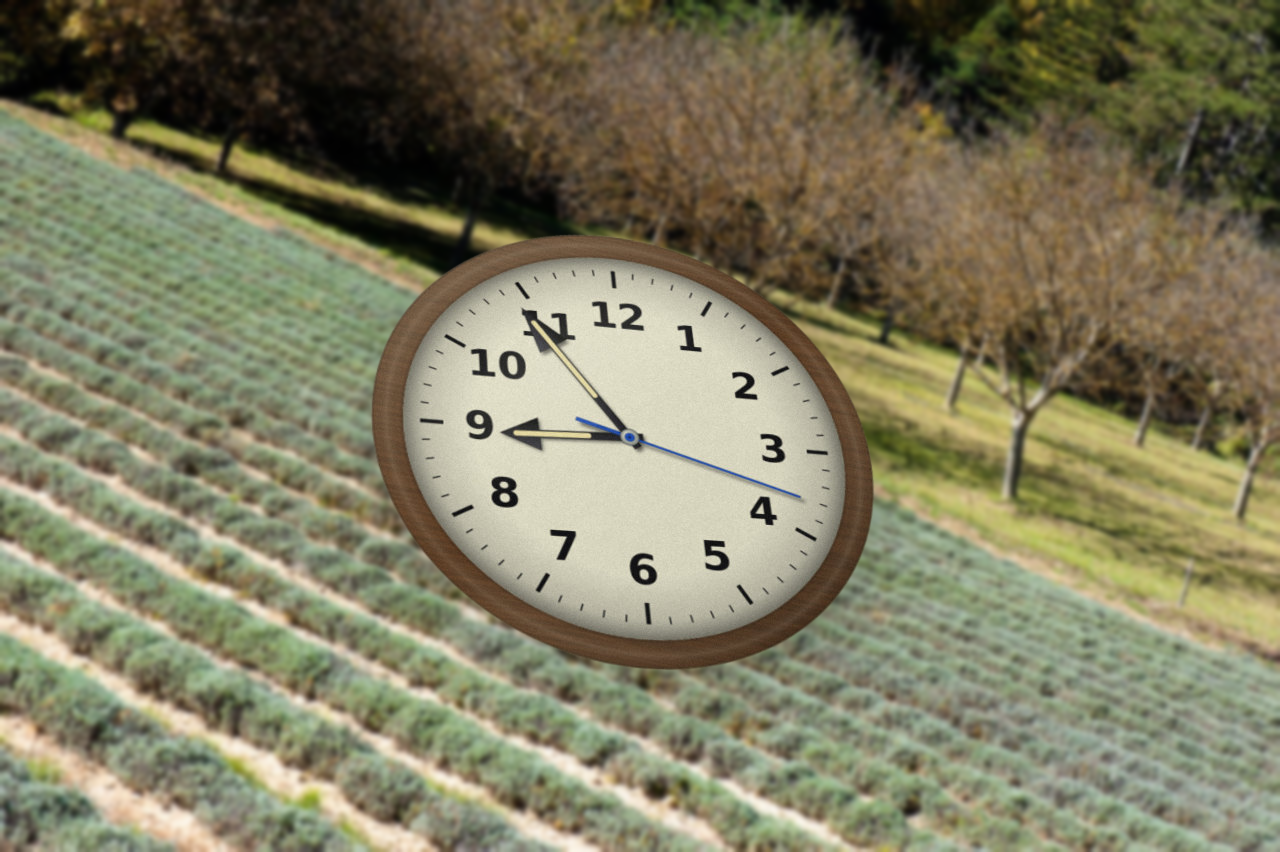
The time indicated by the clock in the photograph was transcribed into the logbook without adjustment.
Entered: 8:54:18
